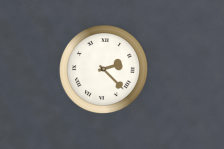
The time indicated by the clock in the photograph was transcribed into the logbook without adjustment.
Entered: 2:22
